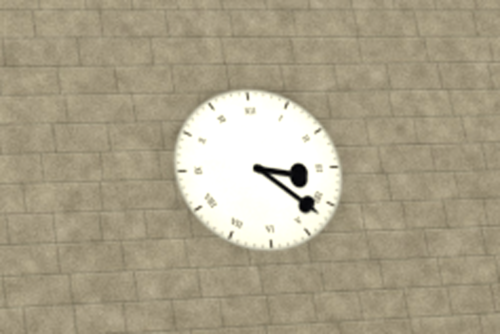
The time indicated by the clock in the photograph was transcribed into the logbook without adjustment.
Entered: 3:22
